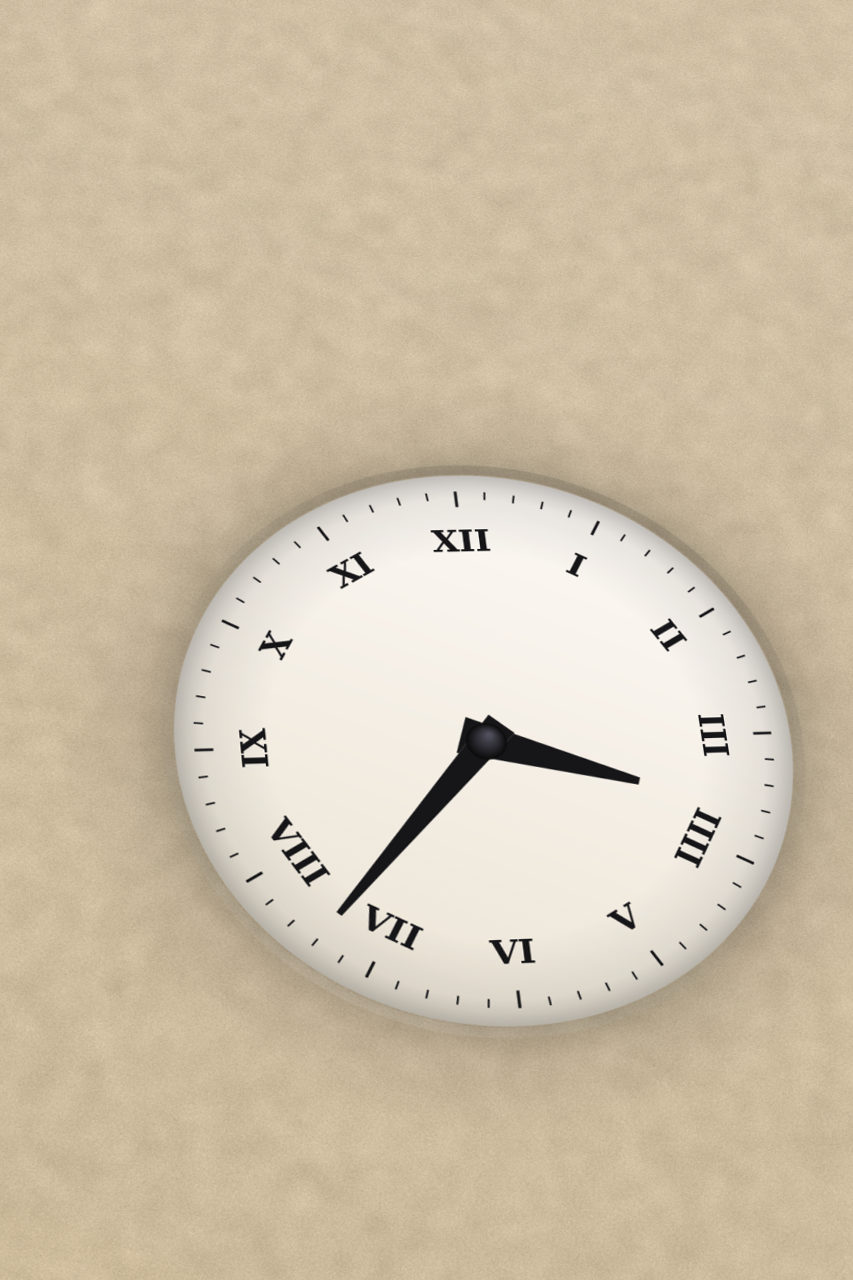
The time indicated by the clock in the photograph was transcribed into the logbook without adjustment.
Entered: 3:37
